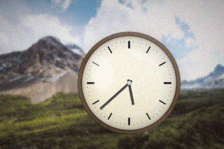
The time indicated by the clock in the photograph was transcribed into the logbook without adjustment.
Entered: 5:38
